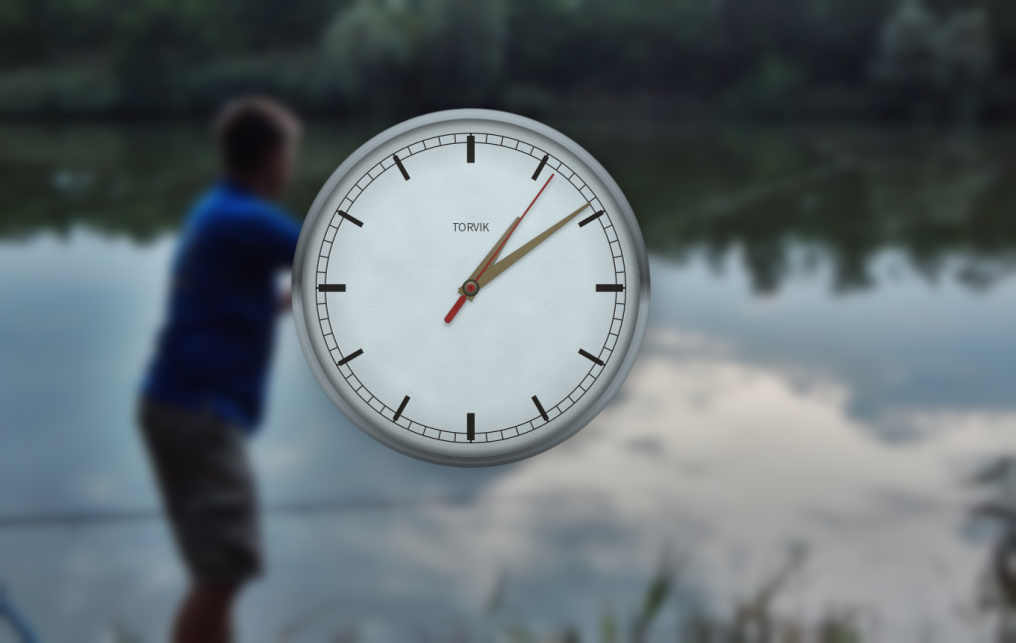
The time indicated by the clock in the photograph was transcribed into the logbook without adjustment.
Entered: 1:09:06
